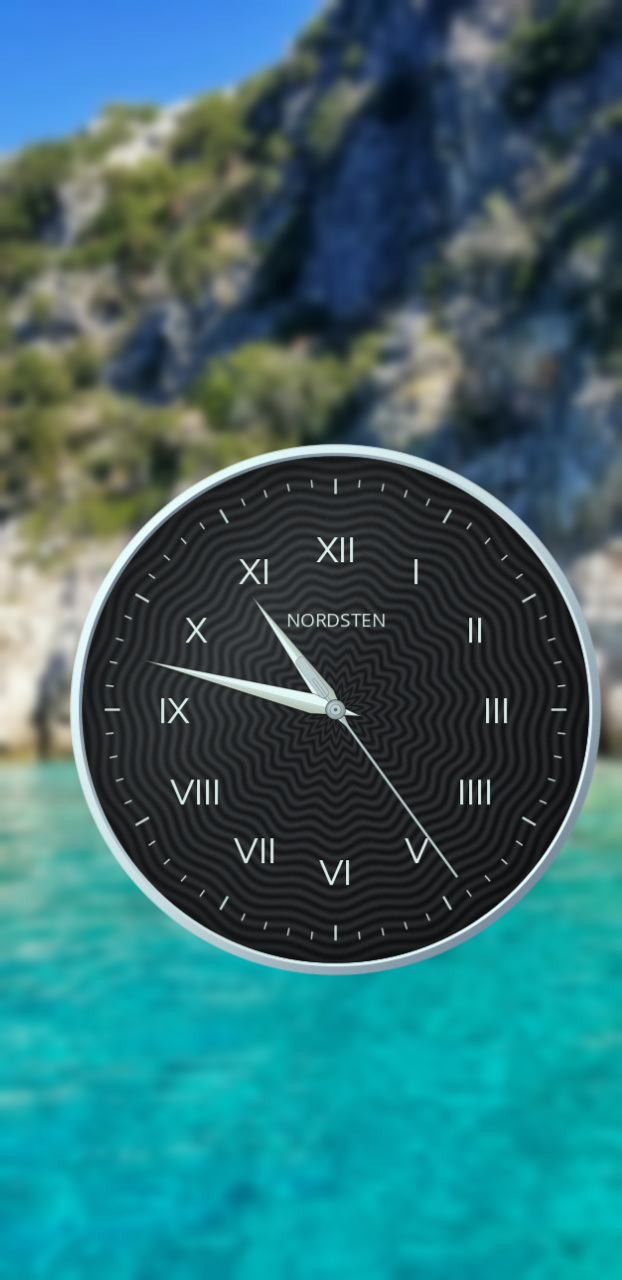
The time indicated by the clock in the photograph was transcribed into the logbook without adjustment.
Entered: 10:47:24
